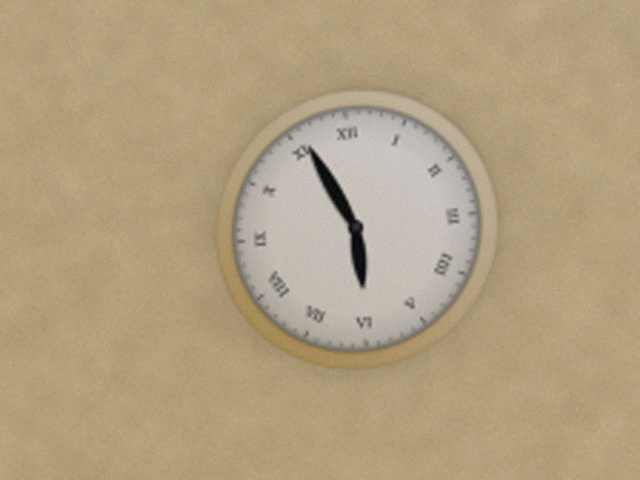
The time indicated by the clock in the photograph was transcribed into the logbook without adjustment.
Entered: 5:56
